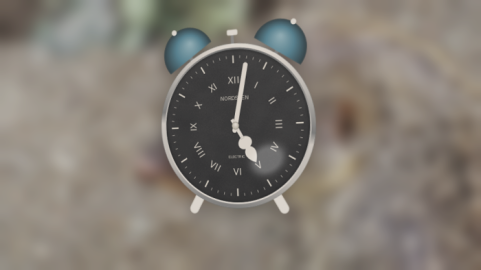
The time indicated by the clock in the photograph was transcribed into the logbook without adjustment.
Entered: 5:02
